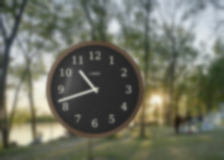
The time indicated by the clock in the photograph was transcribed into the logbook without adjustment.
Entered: 10:42
